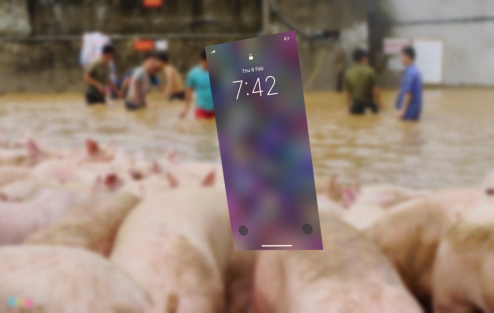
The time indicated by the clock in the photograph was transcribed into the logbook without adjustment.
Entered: 7:42
